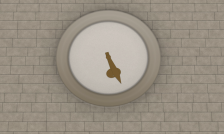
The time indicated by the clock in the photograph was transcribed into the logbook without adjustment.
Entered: 5:26
